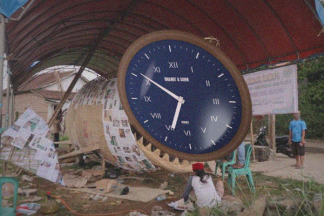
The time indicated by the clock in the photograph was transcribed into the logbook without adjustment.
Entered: 6:51
